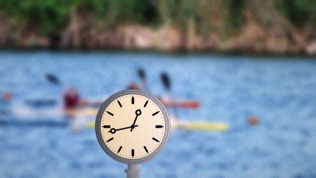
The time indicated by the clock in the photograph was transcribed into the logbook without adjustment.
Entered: 12:43
